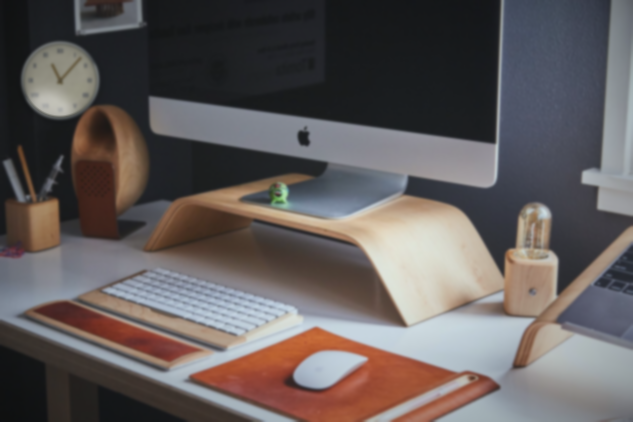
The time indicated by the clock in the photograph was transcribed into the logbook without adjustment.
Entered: 11:07
